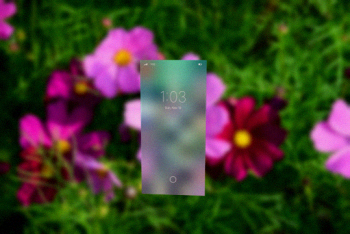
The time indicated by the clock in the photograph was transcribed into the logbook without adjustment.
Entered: 1:03
